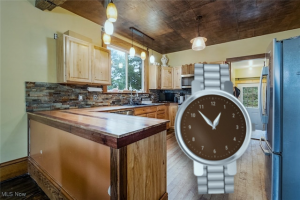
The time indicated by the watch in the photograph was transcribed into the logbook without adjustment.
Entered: 12:53
